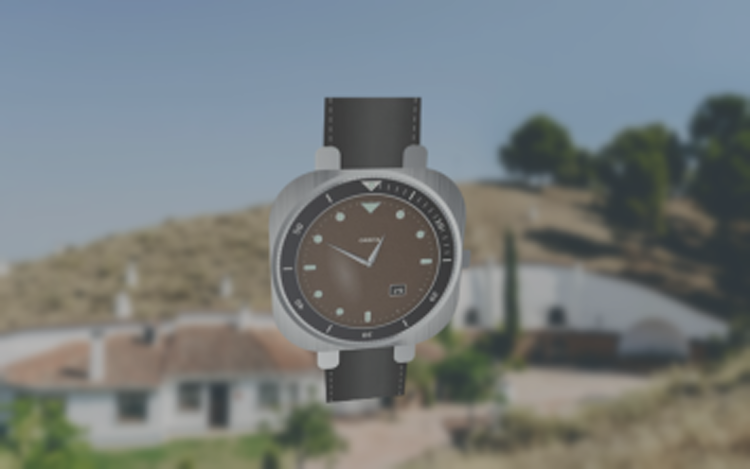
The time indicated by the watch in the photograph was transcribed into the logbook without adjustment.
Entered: 12:50
